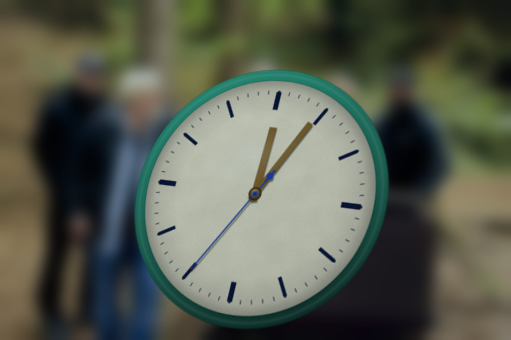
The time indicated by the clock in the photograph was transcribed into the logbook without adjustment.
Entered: 12:04:35
